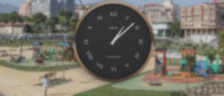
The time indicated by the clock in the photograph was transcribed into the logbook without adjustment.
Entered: 1:08
